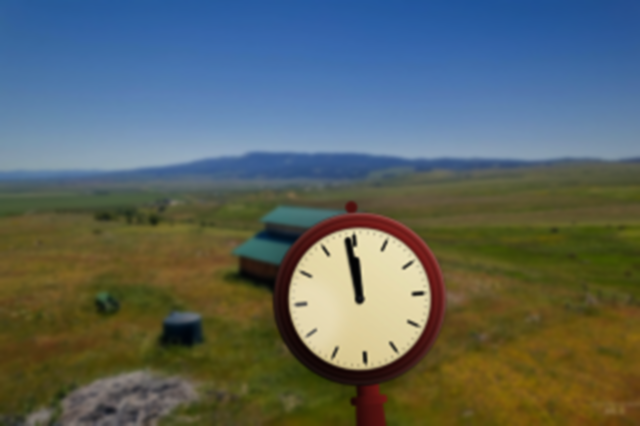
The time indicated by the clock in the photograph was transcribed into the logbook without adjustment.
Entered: 11:59
